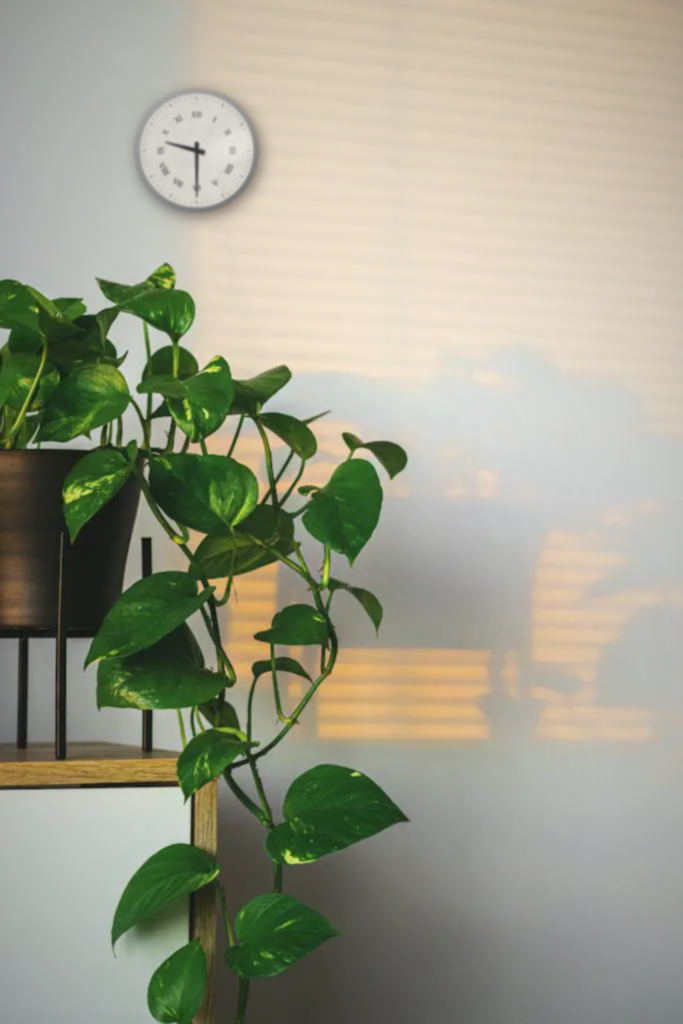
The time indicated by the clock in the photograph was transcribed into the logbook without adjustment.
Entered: 9:30
